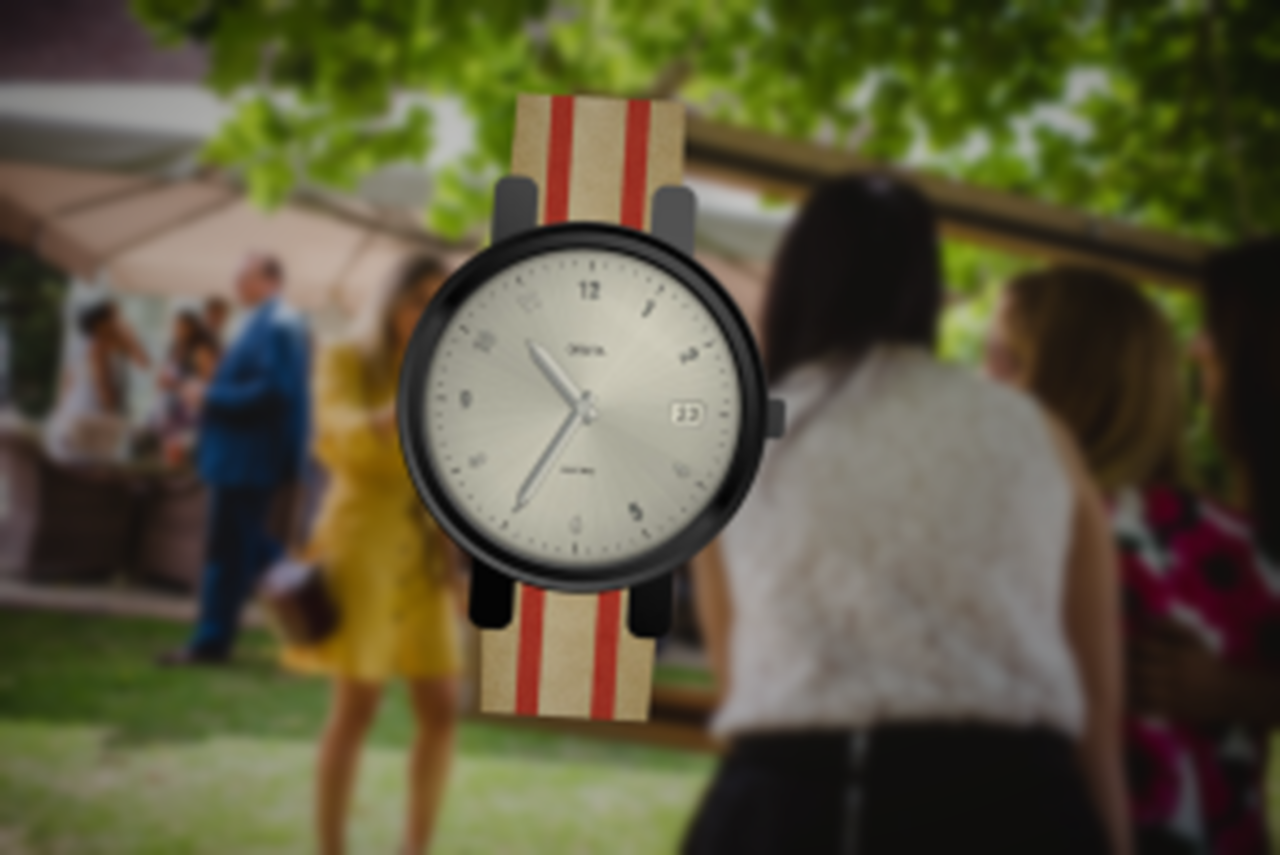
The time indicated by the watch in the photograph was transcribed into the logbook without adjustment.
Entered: 10:35
